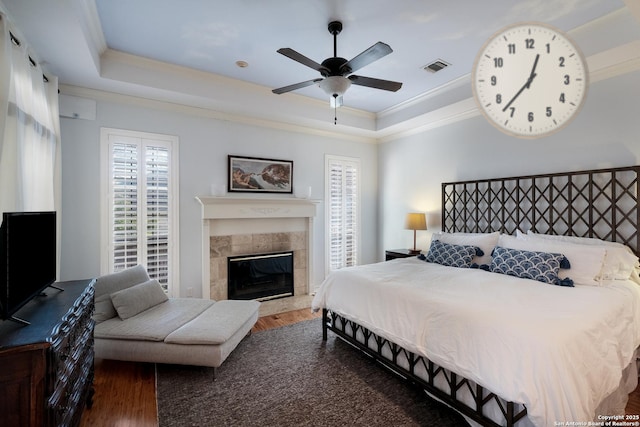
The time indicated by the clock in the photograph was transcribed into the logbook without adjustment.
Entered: 12:37
